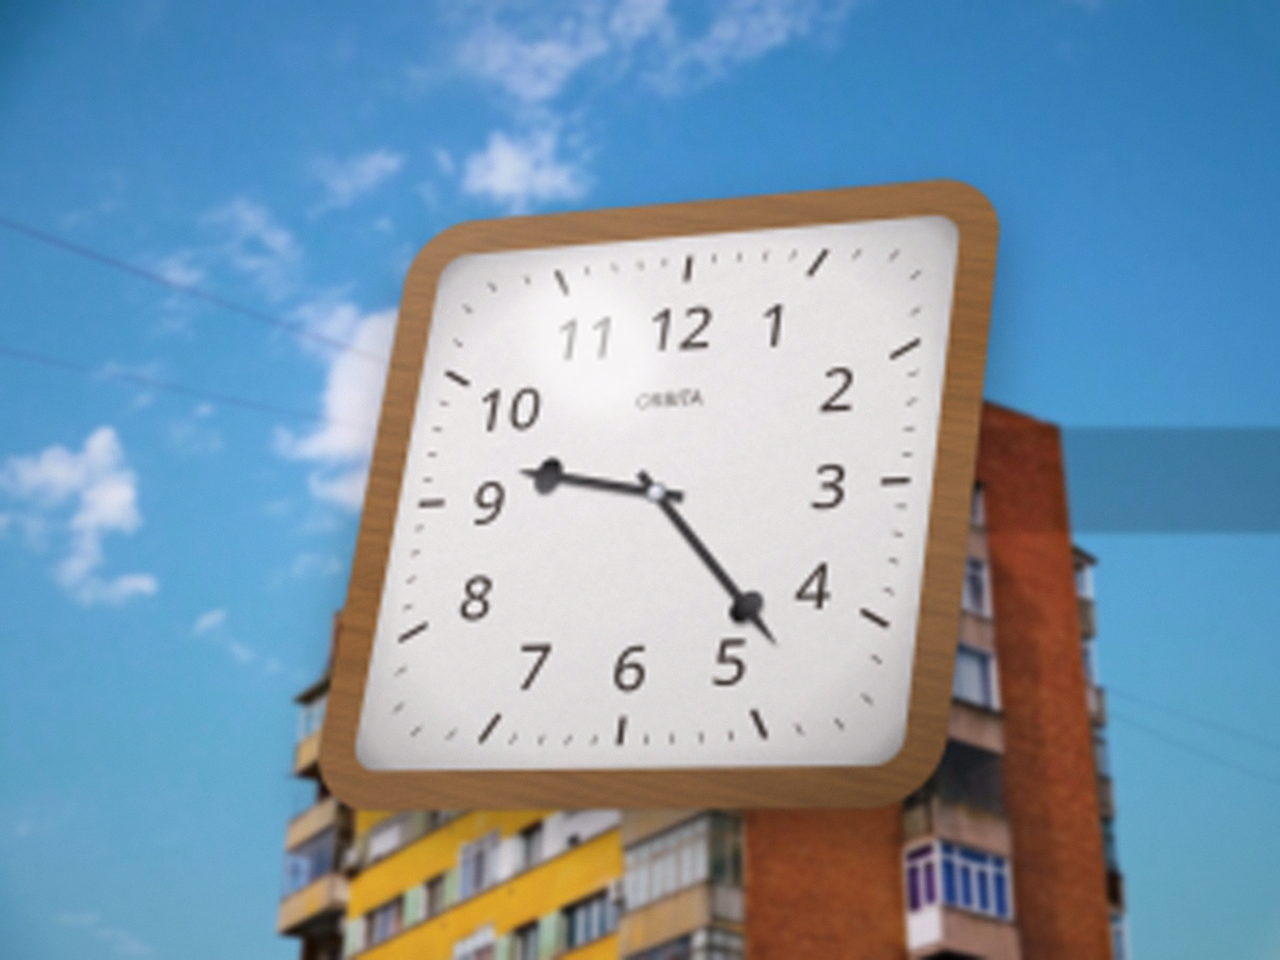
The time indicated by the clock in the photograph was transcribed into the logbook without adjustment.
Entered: 9:23
